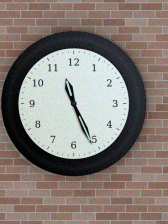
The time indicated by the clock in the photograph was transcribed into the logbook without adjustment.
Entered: 11:26
